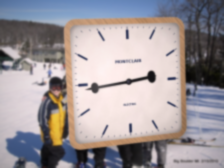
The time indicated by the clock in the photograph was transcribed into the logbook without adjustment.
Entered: 2:44
